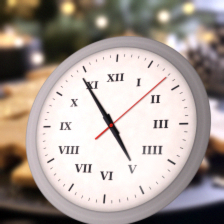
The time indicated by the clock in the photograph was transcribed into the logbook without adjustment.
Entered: 4:54:08
